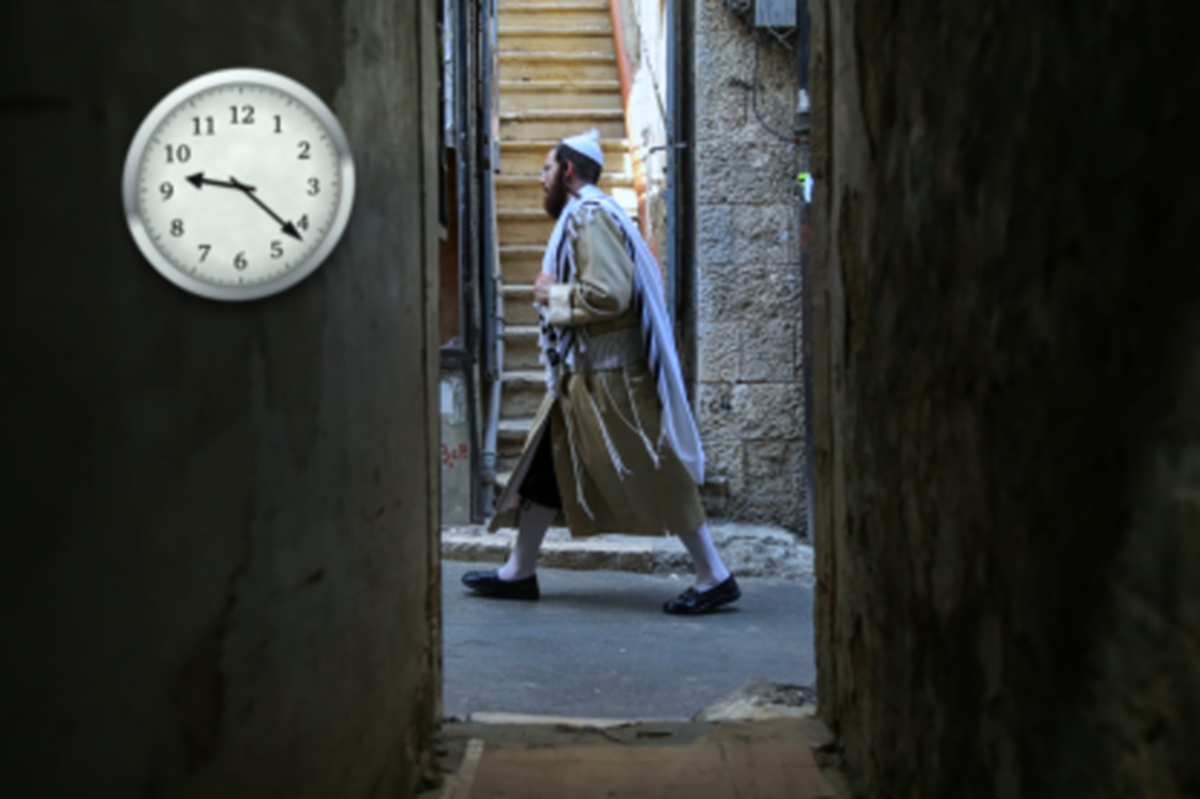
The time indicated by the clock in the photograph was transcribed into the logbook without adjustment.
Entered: 9:22
